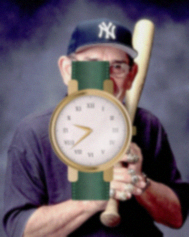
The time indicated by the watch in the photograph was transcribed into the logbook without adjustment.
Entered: 9:38
